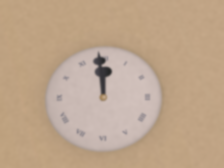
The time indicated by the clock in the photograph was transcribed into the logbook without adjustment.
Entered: 11:59
